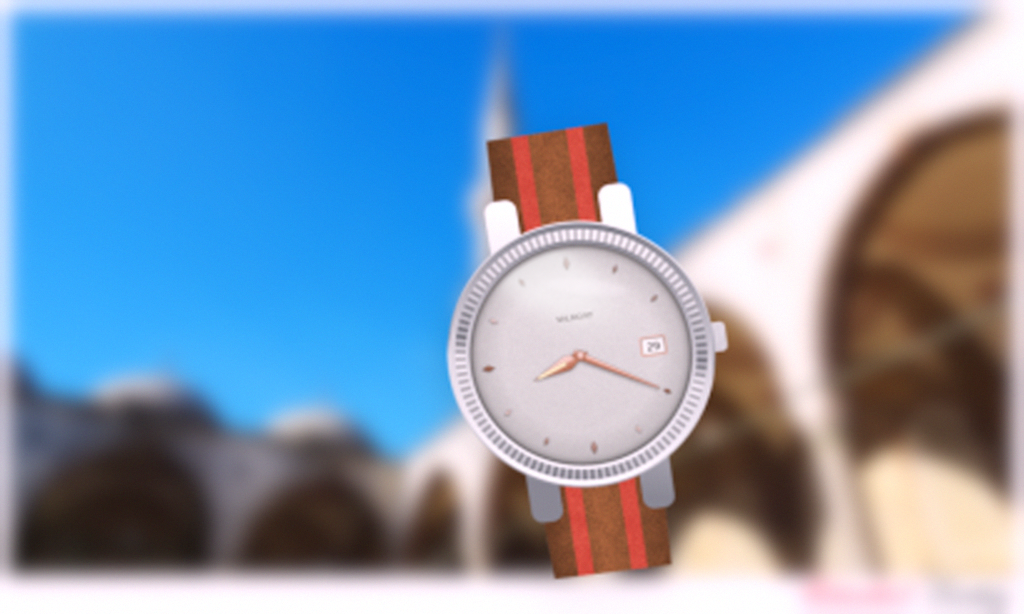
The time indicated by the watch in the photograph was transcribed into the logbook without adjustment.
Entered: 8:20
